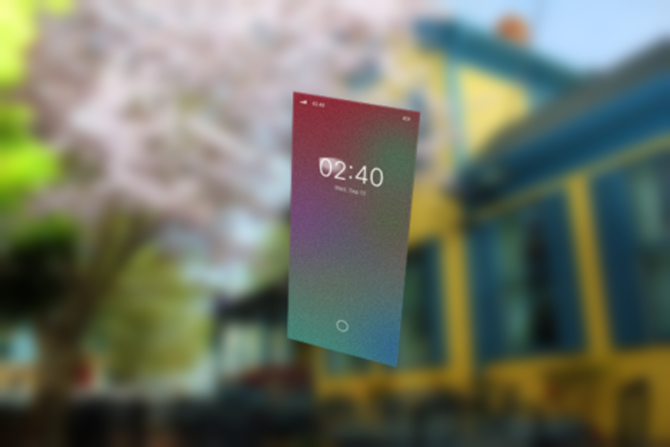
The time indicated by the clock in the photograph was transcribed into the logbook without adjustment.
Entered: 2:40
